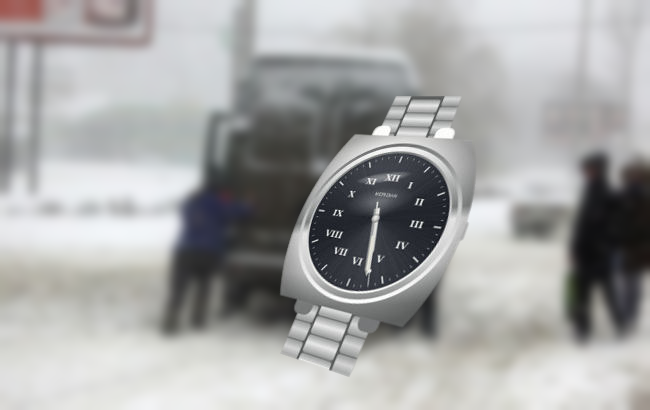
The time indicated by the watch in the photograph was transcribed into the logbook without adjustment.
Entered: 5:27:27
